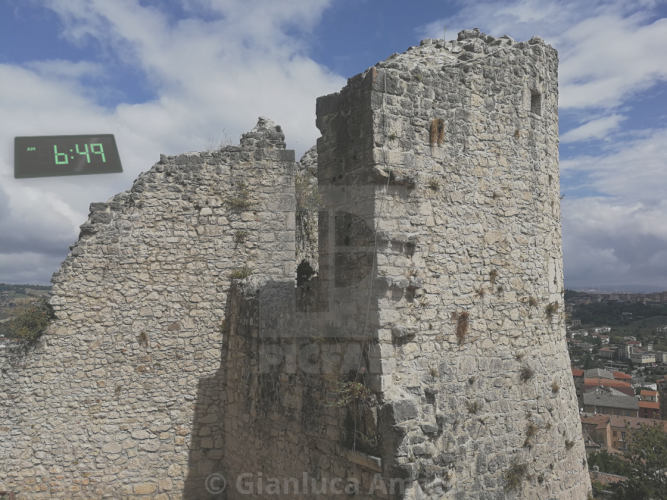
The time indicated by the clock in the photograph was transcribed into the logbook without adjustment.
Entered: 6:49
